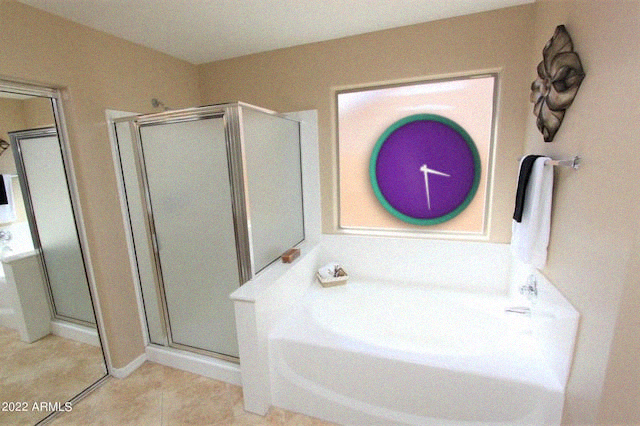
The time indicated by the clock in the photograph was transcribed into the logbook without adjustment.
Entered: 3:29
